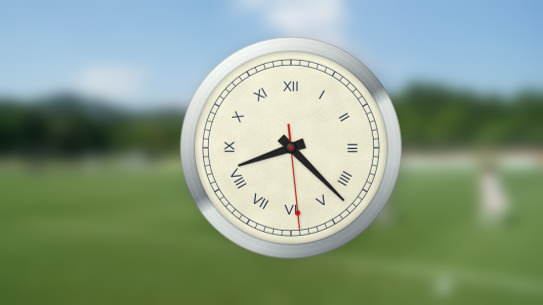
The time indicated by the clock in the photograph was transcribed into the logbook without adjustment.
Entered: 8:22:29
